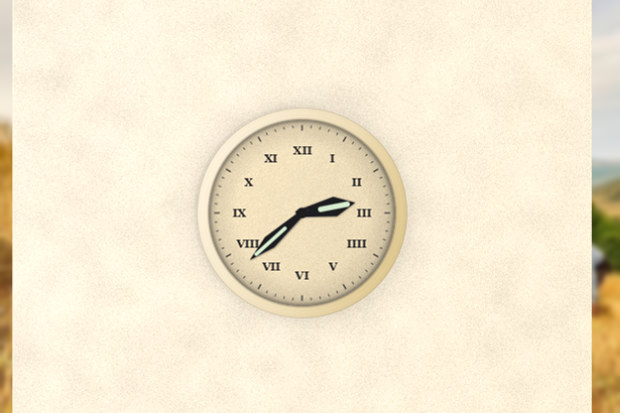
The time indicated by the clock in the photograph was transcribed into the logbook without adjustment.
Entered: 2:38
